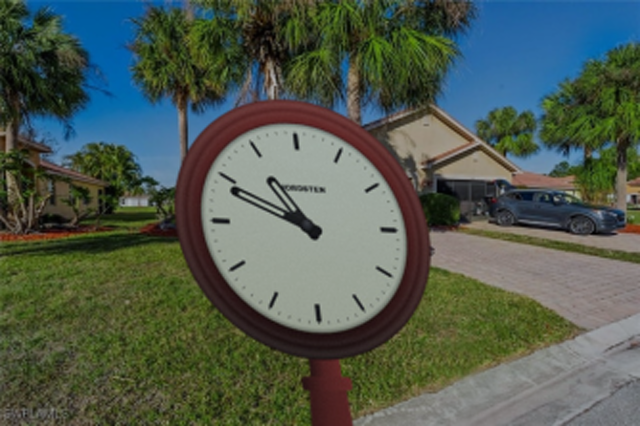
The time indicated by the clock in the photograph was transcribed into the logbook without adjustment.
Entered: 10:49
